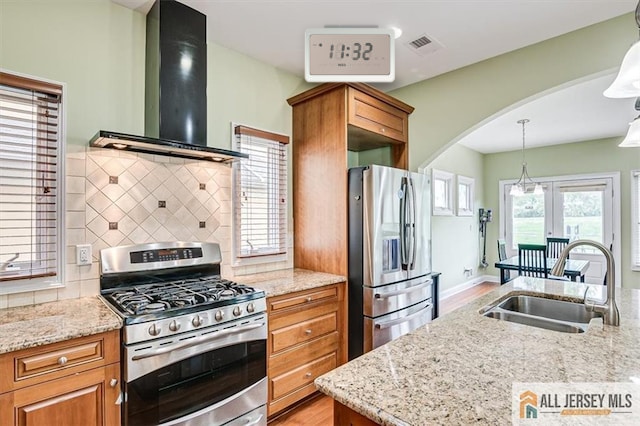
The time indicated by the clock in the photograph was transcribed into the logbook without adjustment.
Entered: 11:32
